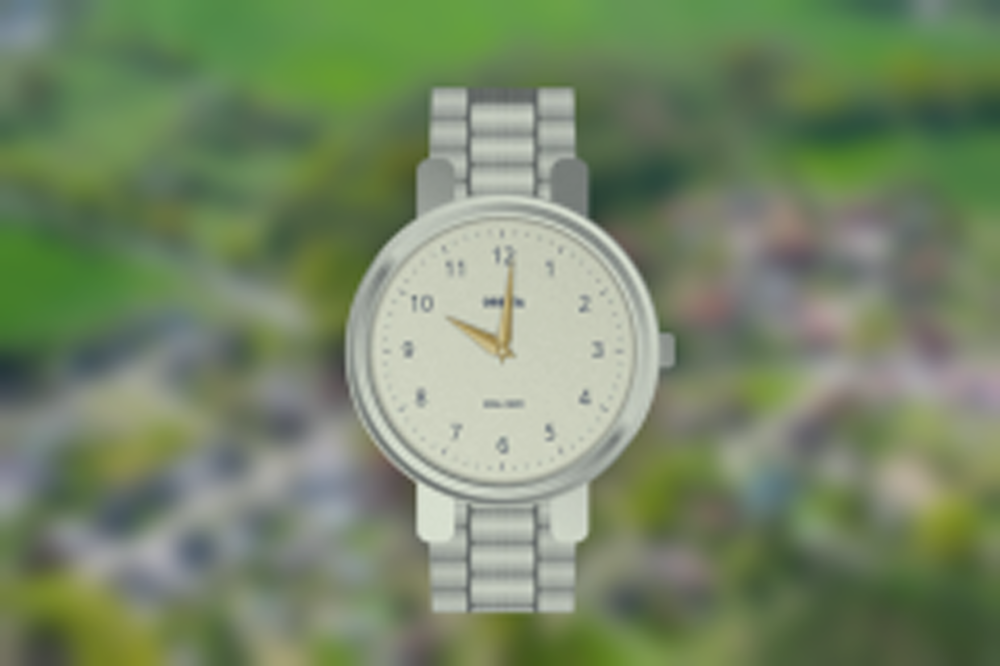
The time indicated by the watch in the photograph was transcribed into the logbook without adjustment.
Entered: 10:01
